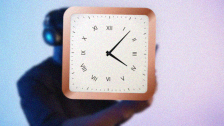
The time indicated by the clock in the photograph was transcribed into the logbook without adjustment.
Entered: 4:07
